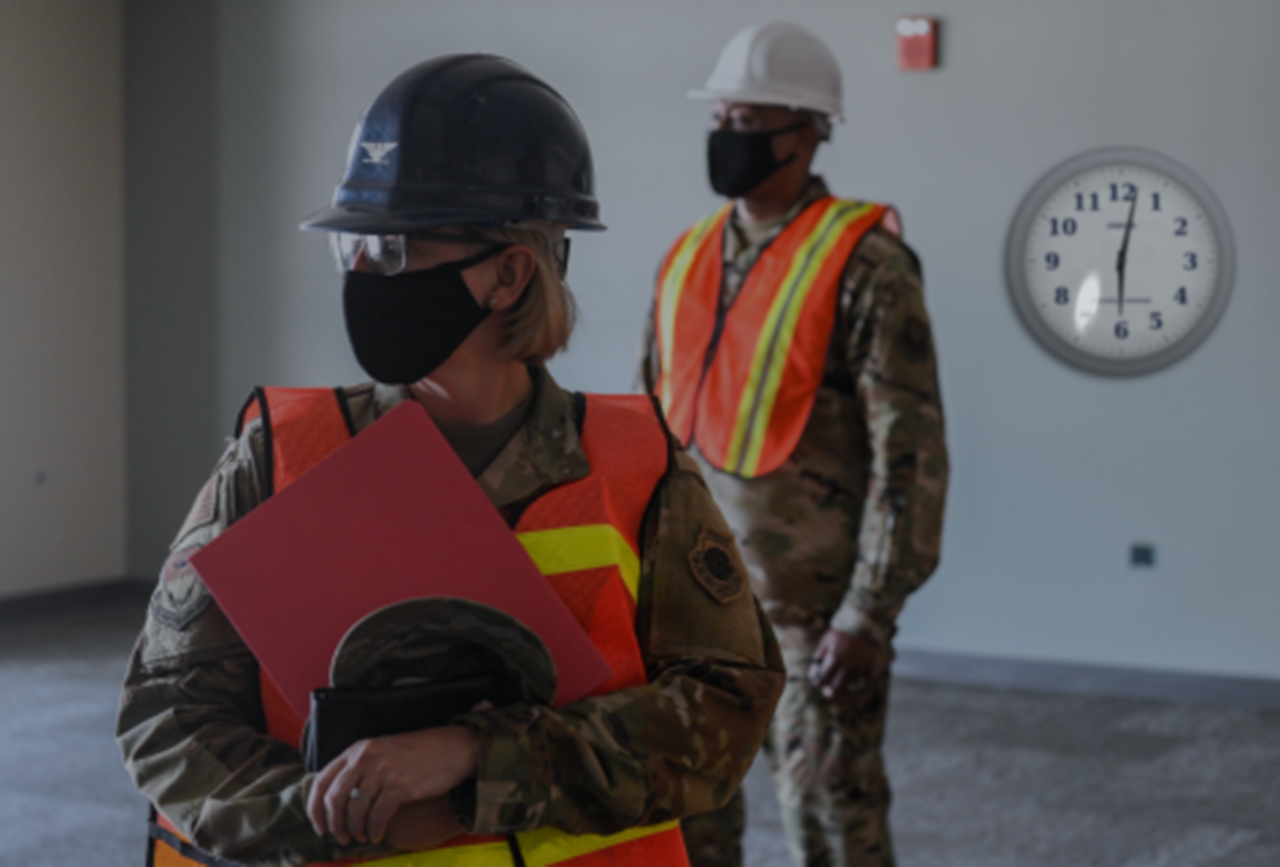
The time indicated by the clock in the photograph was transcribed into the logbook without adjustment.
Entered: 6:02
